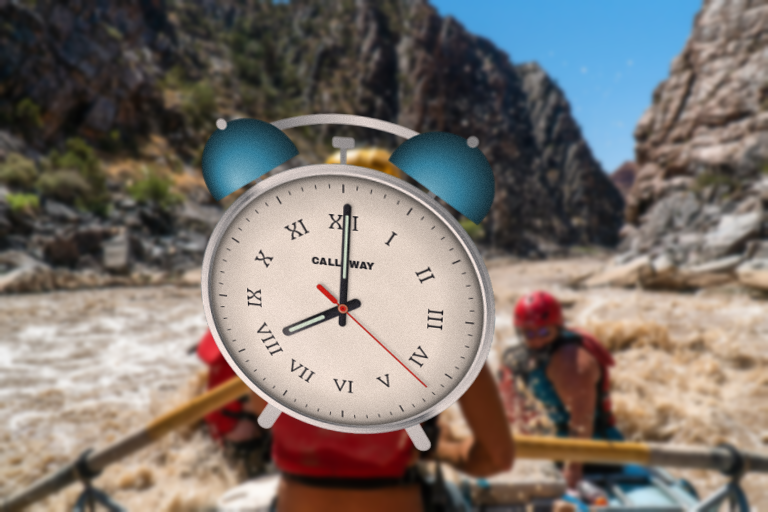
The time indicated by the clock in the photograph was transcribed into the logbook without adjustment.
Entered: 8:00:22
